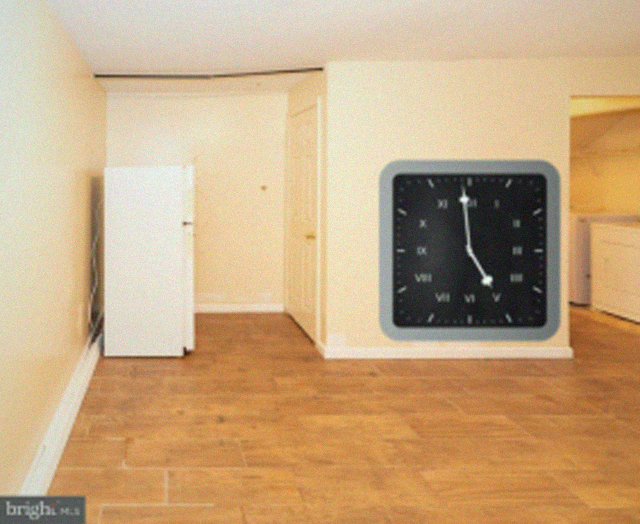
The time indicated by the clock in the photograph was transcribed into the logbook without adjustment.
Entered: 4:59
